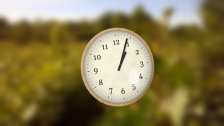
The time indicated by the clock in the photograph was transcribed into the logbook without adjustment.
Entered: 1:04
